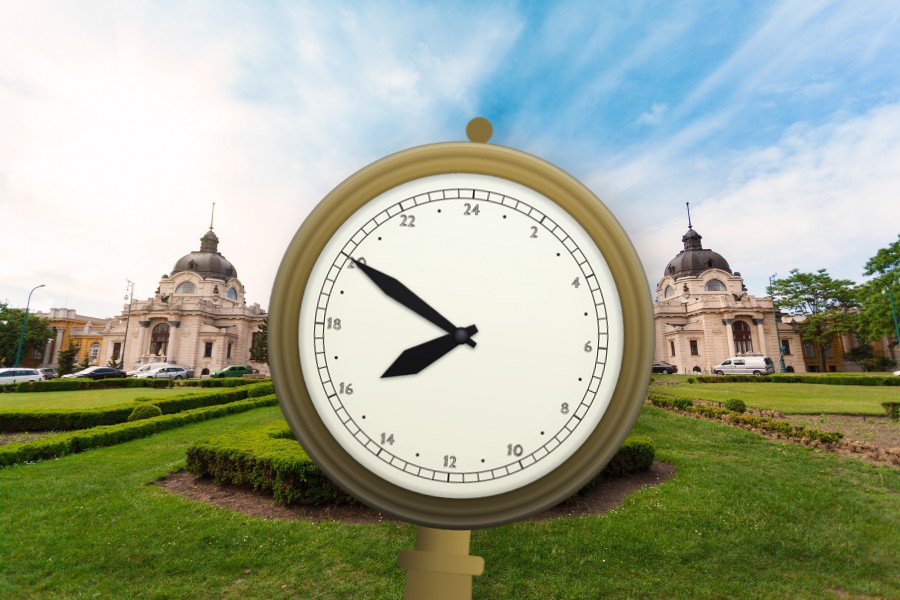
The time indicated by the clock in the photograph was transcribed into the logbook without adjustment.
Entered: 15:50
